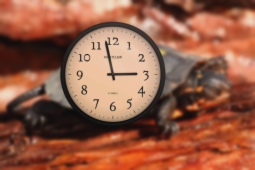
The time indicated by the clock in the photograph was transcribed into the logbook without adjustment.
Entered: 2:58
